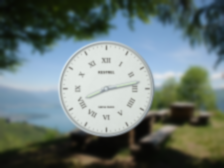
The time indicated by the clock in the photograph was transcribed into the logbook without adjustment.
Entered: 8:13
